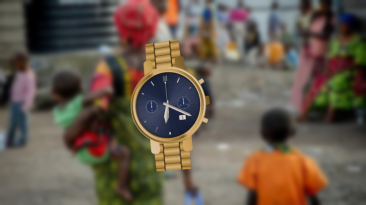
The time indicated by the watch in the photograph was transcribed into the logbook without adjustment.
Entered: 6:20
